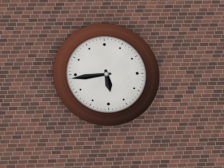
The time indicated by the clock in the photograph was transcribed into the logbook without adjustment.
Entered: 5:44
